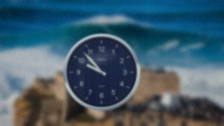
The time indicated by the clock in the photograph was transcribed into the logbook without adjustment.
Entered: 9:53
